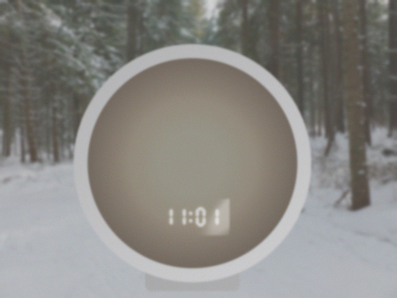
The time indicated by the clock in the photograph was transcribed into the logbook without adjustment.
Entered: 11:01
